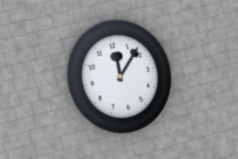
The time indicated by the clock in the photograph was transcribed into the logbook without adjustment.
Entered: 12:08
